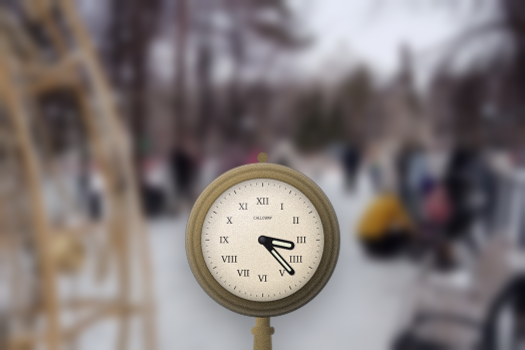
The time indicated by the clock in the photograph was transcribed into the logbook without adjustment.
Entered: 3:23
